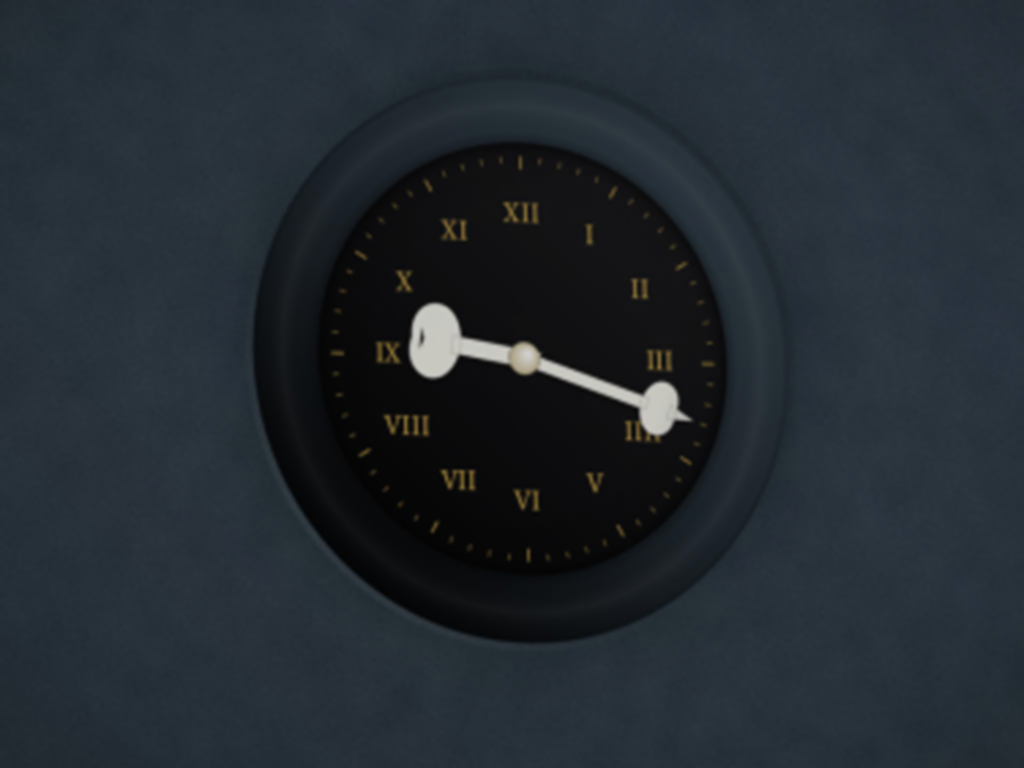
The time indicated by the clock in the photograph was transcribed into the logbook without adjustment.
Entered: 9:18
